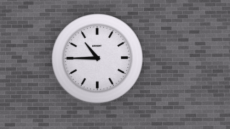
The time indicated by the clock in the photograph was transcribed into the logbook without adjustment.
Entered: 10:45
